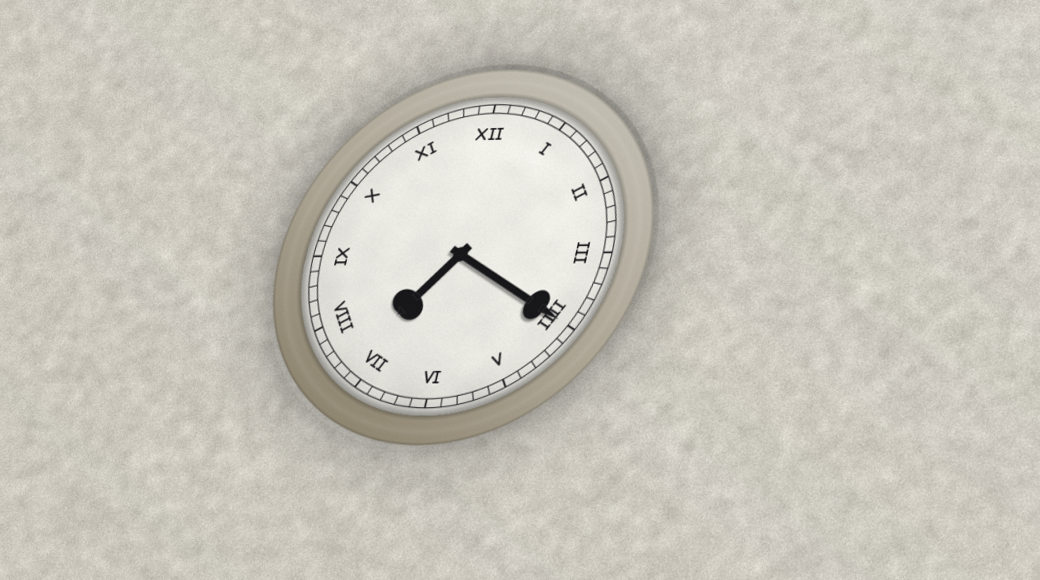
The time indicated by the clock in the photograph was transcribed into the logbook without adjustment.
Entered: 7:20
